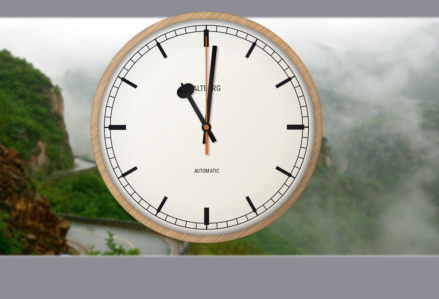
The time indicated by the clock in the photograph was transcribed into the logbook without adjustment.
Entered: 11:01:00
